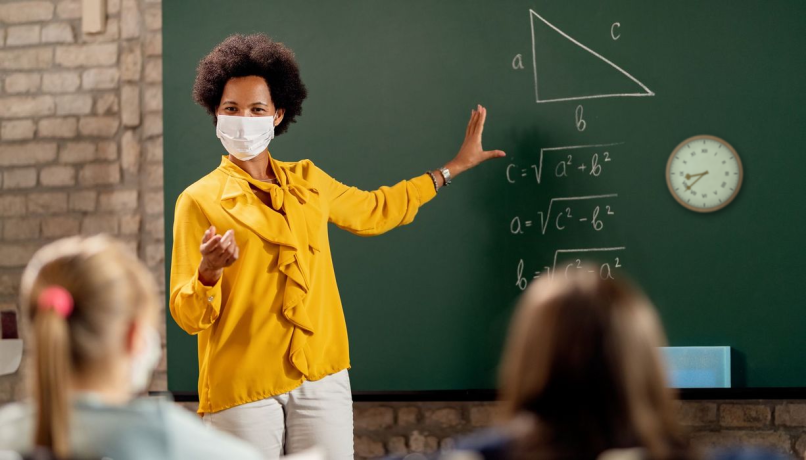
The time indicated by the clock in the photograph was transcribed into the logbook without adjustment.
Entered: 8:38
